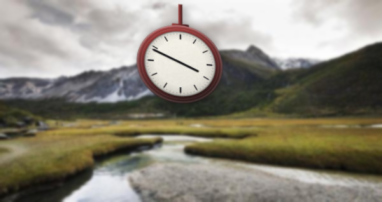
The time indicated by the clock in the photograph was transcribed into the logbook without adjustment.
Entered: 3:49
